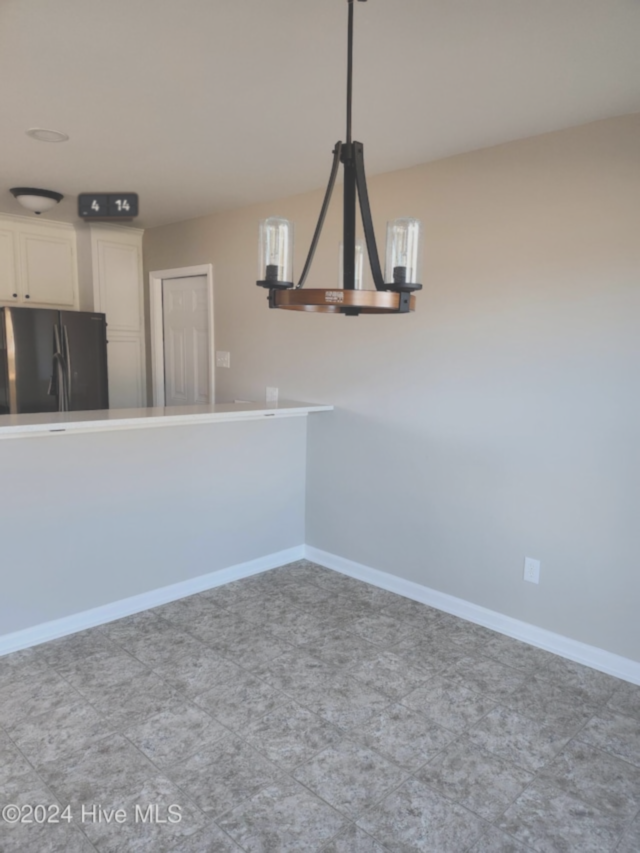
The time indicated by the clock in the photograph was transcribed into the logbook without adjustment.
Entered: 4:14
